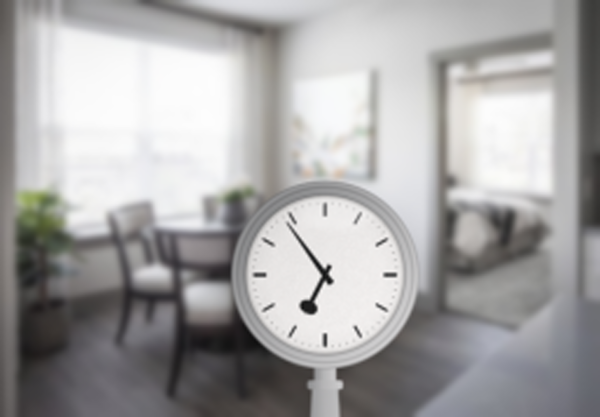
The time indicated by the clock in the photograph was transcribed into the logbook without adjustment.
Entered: 6:54
